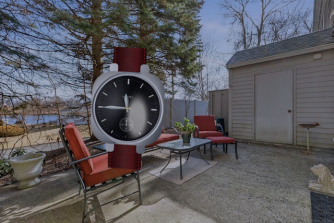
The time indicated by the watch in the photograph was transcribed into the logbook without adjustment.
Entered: 11:45
